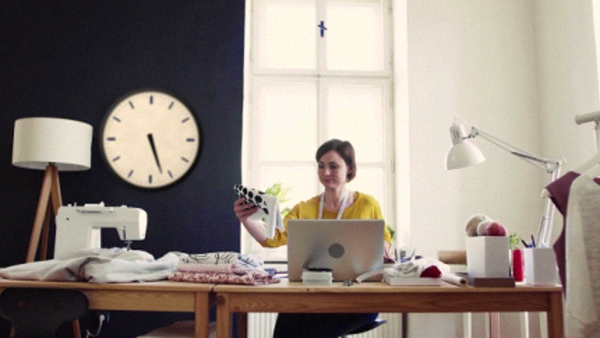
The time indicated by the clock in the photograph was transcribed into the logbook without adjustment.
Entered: 5:27
